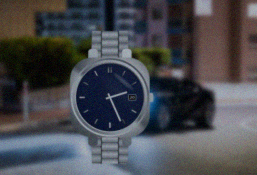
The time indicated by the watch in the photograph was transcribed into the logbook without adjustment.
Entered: 2:26
